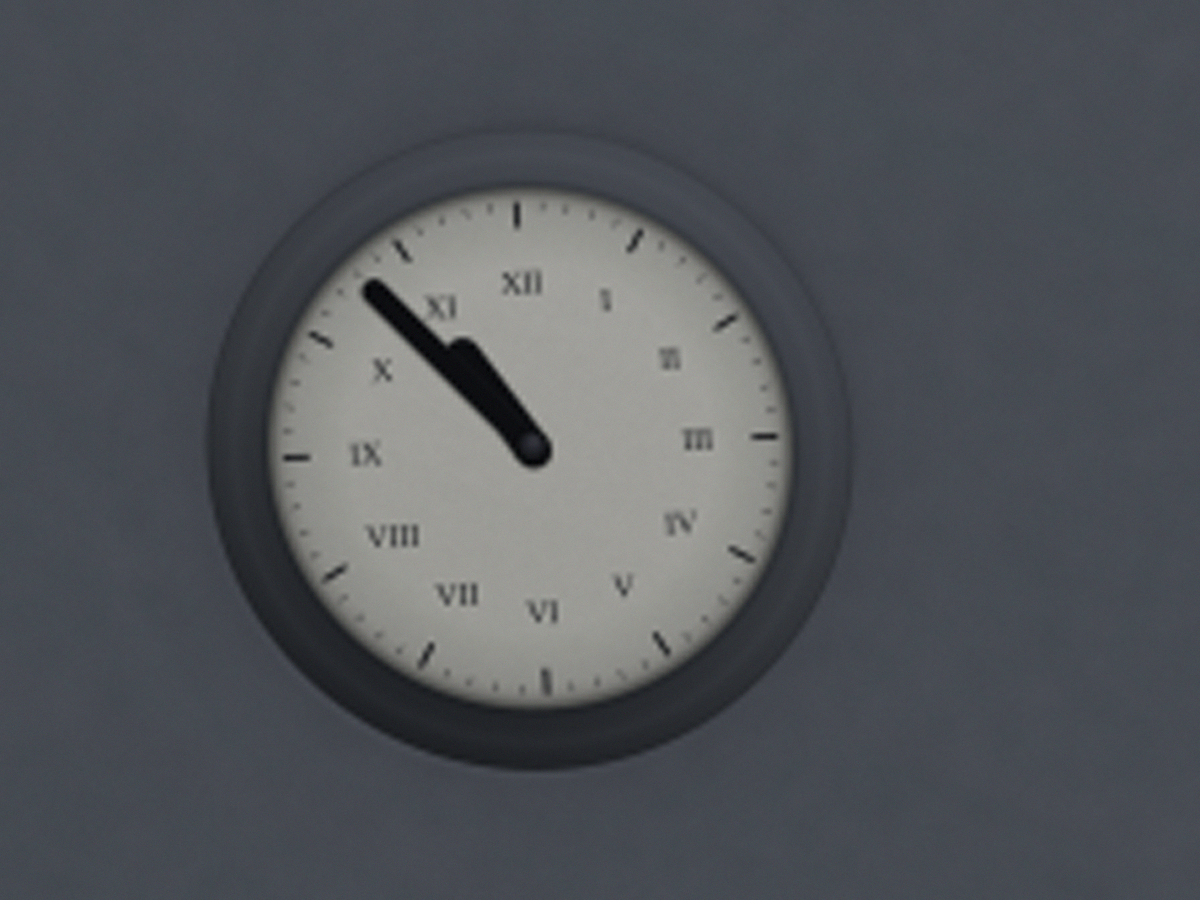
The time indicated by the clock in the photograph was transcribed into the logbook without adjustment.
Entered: 10:53
